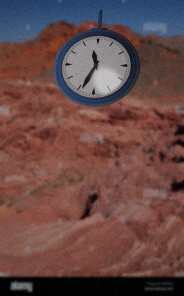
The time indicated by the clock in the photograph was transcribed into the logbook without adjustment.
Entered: 11:34
